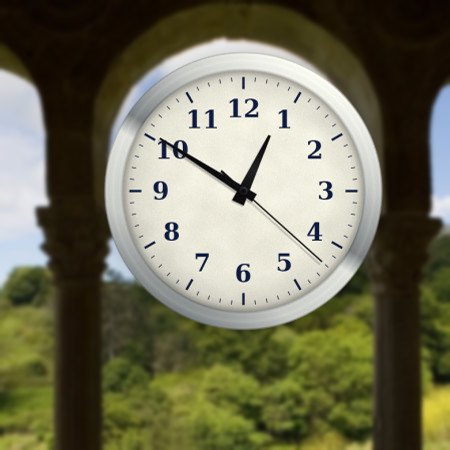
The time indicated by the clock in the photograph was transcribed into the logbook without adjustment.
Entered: 12:50:22
